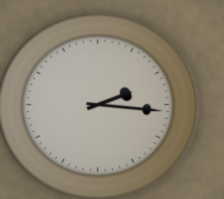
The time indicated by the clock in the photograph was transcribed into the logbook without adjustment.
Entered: 2:16
